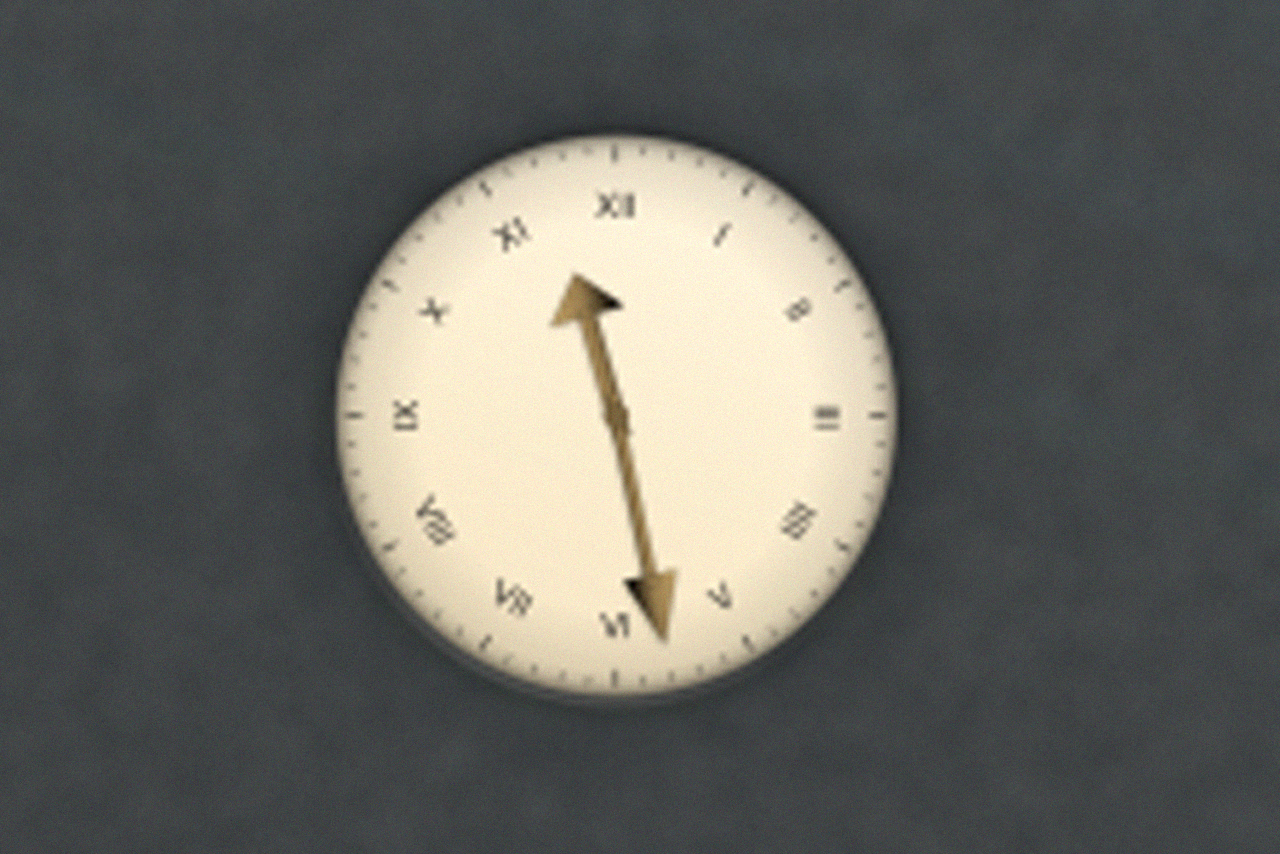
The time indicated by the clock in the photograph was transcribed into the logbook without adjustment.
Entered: 11:28
